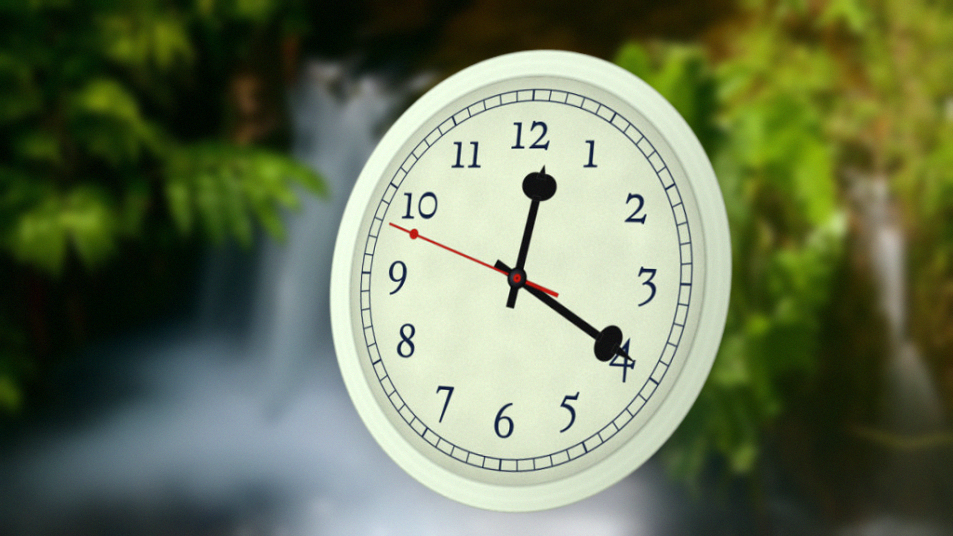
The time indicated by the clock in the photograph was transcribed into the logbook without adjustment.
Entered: 12:19:48
